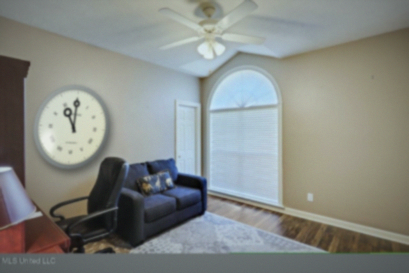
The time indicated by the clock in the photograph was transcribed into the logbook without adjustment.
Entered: 11:00
